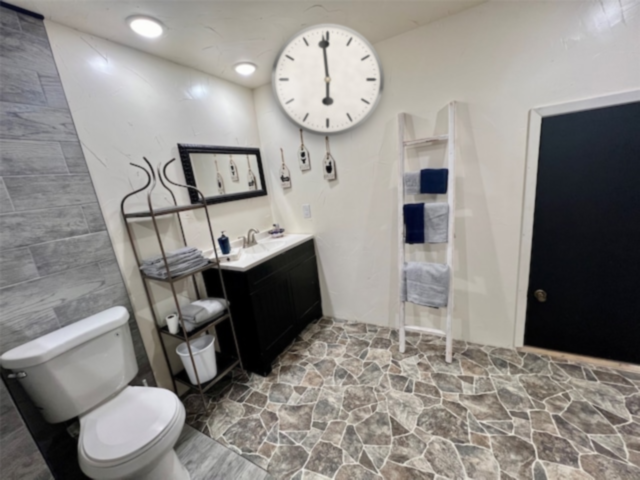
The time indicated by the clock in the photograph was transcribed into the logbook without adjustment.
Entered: 5:59
